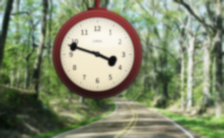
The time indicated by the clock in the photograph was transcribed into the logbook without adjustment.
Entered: 3:48
